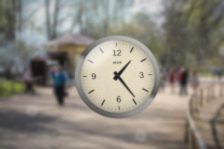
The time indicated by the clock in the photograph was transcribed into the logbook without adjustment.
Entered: 1:24
